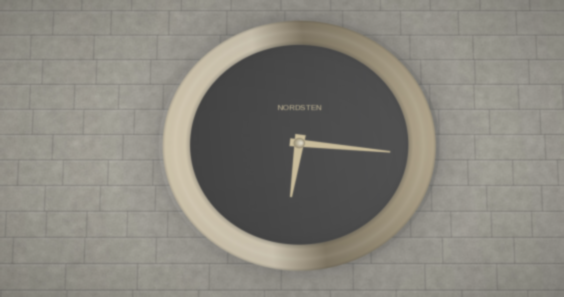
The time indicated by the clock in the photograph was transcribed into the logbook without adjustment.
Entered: 6:16
